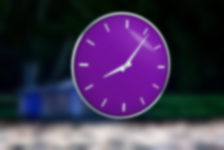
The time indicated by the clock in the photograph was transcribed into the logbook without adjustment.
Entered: 8:06
